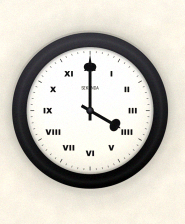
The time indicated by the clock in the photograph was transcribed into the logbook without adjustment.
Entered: 4:00
